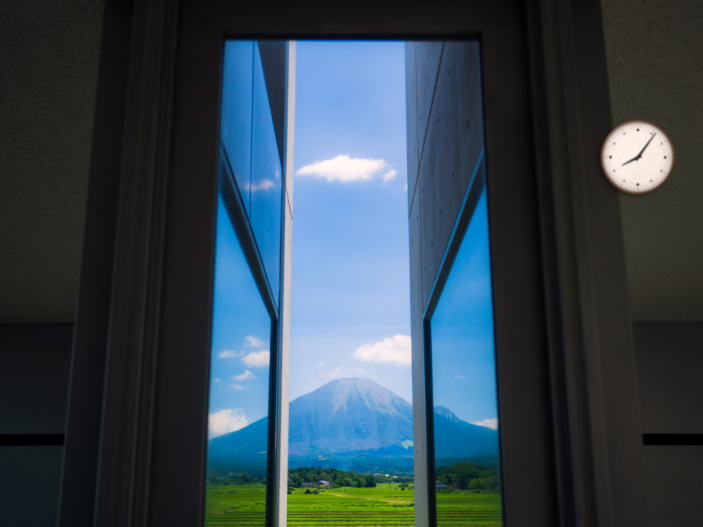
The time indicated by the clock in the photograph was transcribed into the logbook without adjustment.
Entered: 8:06
